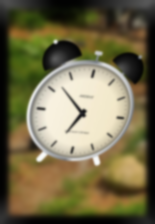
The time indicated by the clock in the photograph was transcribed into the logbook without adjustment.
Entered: 6:52
